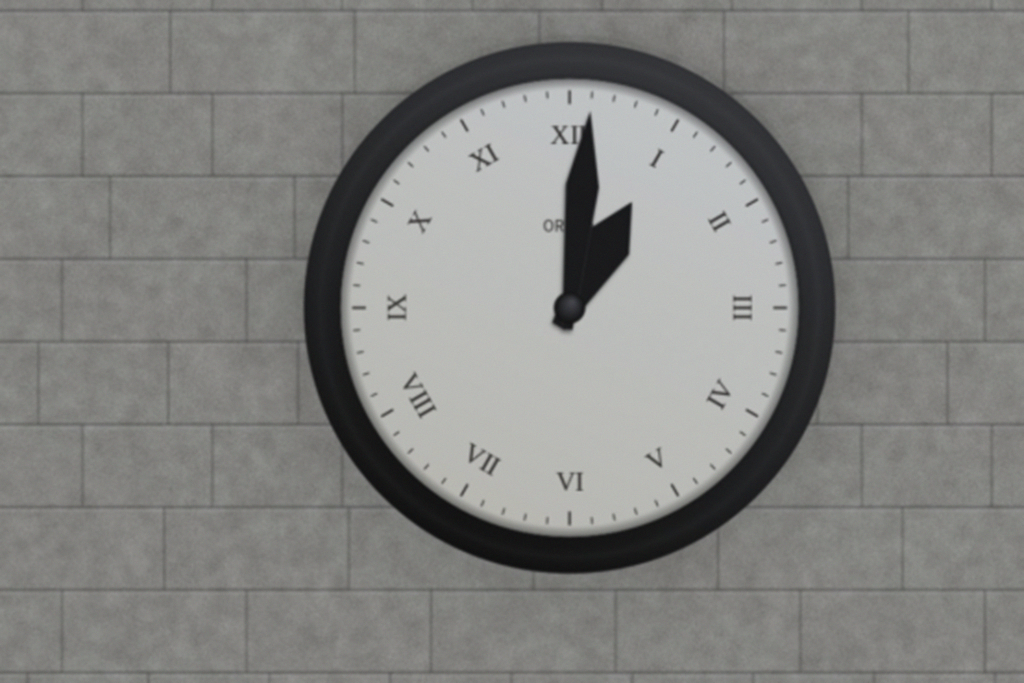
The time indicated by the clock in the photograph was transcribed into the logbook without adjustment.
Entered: 1:01
